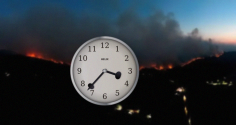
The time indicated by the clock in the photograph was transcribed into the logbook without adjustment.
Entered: 3:37
